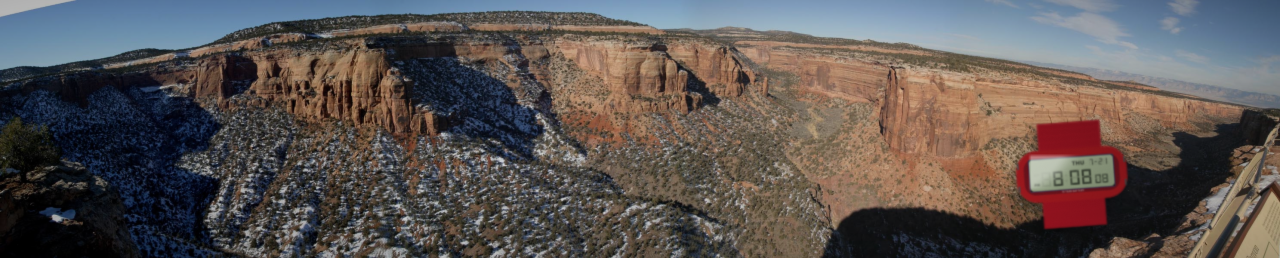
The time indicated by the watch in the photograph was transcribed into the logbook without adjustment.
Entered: 8:08
